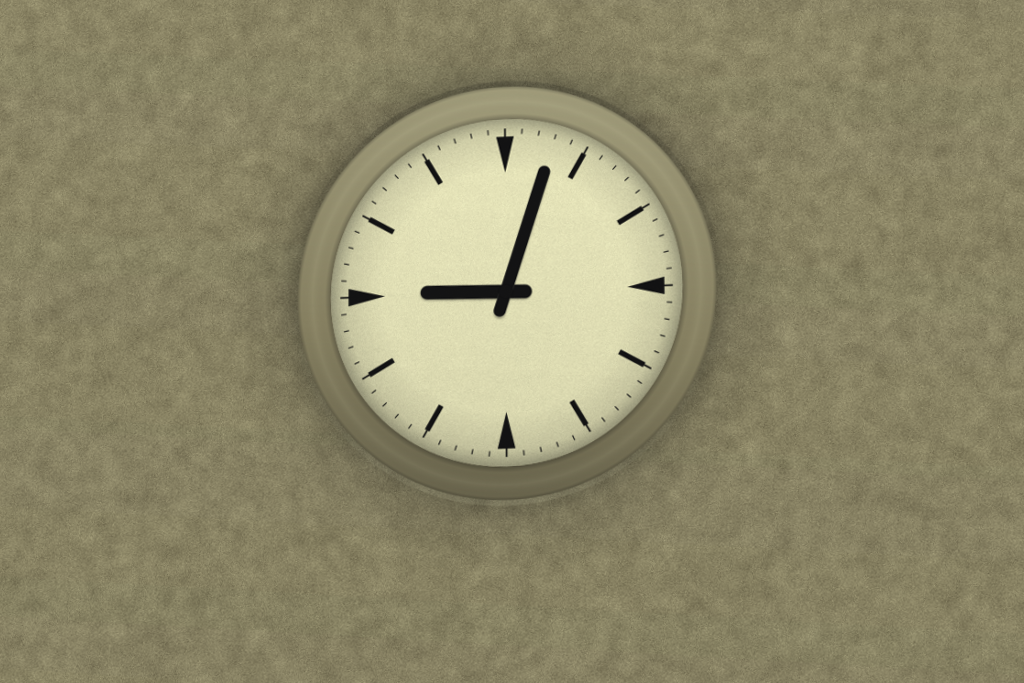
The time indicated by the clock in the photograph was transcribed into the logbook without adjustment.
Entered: 9:03
